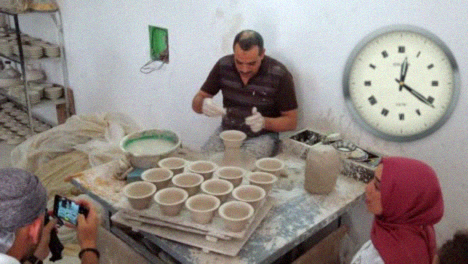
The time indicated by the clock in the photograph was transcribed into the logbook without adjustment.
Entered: 12:21
